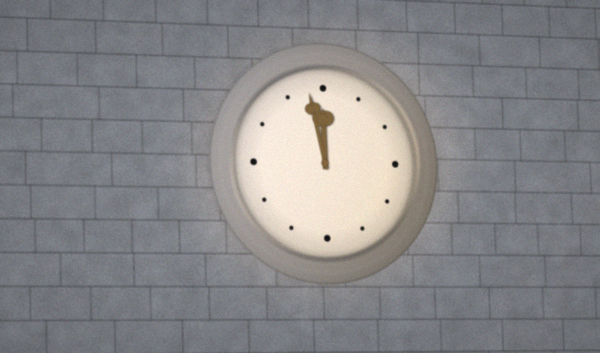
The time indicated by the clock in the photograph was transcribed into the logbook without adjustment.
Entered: 11:58
